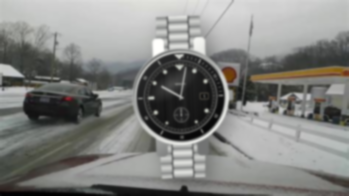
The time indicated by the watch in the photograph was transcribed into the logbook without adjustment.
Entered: 10:02
